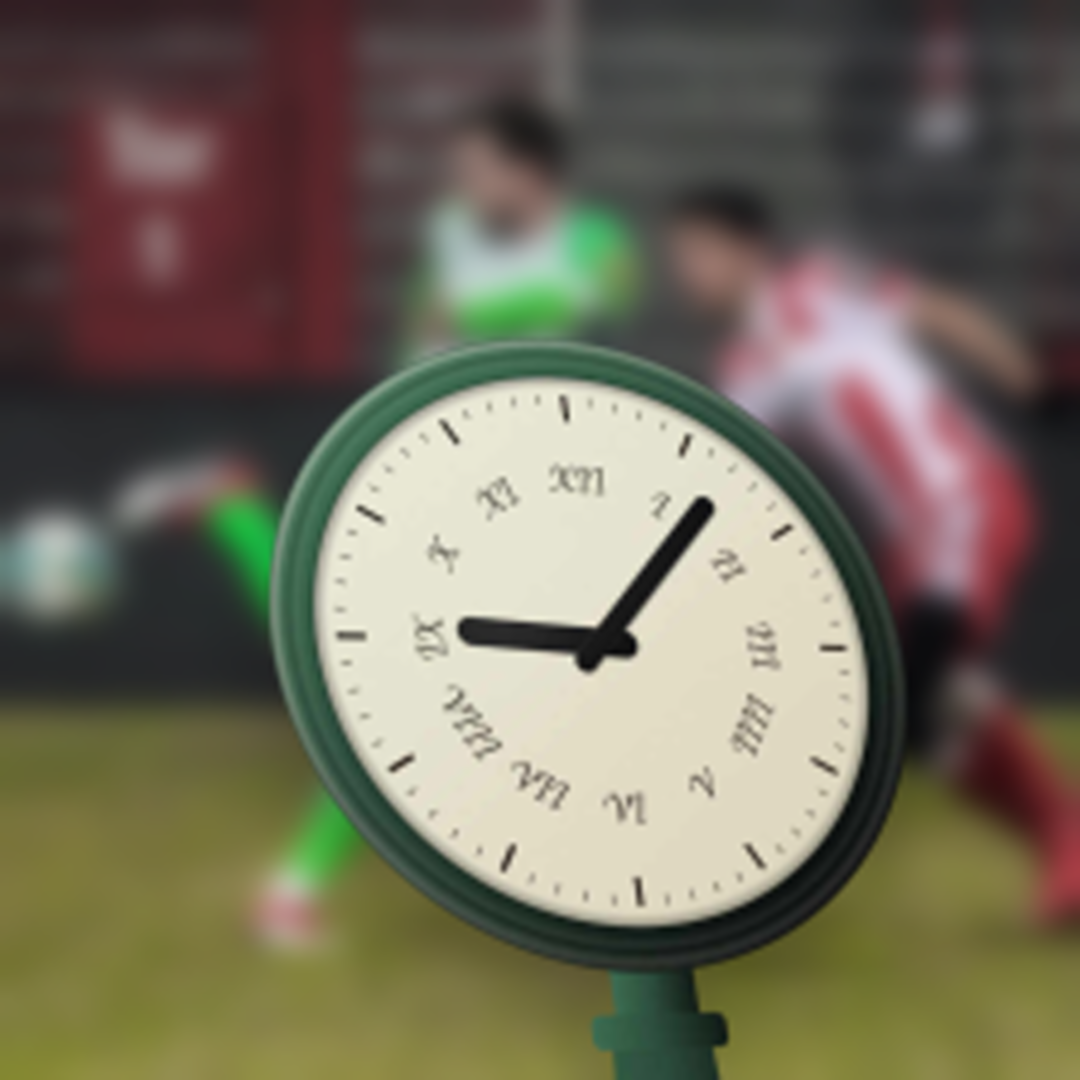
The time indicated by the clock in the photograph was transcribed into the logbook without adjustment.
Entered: 9:07
